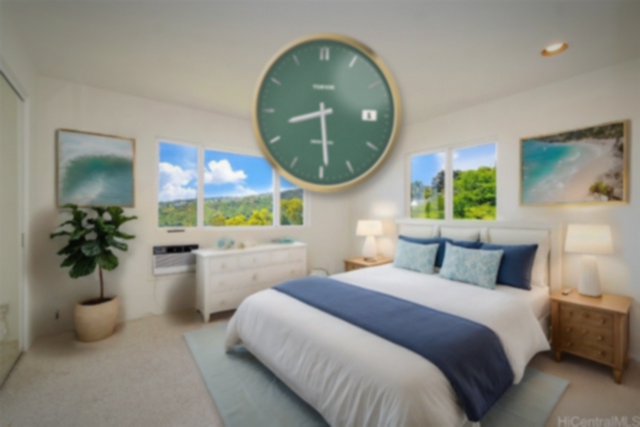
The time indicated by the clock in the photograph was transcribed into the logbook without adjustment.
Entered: 8:29
